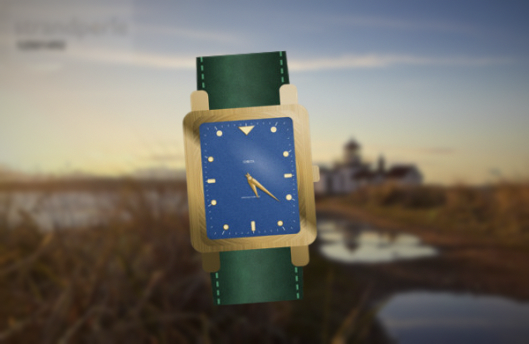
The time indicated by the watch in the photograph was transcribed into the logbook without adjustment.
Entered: 5:22
